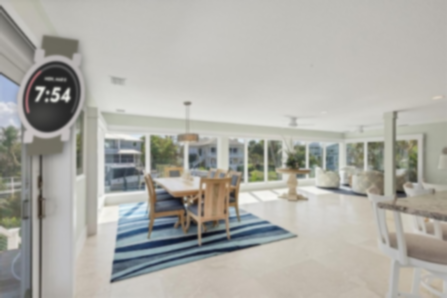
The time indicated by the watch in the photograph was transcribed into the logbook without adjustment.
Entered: 7:54
